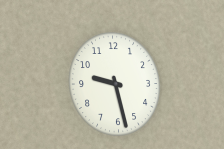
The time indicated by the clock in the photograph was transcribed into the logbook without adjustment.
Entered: 9:28
